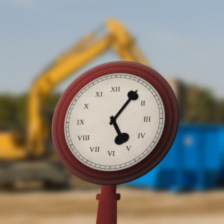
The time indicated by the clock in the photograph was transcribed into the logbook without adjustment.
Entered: 5:06
